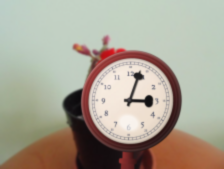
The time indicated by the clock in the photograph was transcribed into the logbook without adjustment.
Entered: 3:03
